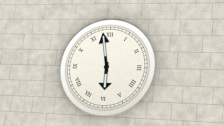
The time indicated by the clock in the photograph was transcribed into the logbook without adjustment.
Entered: 5:58
